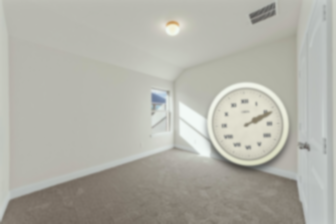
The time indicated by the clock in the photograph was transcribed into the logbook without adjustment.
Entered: 2:11
